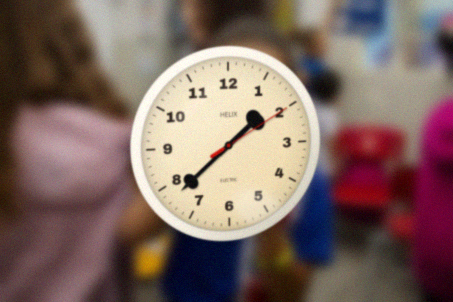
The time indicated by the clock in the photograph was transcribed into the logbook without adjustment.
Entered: 1:38:10
